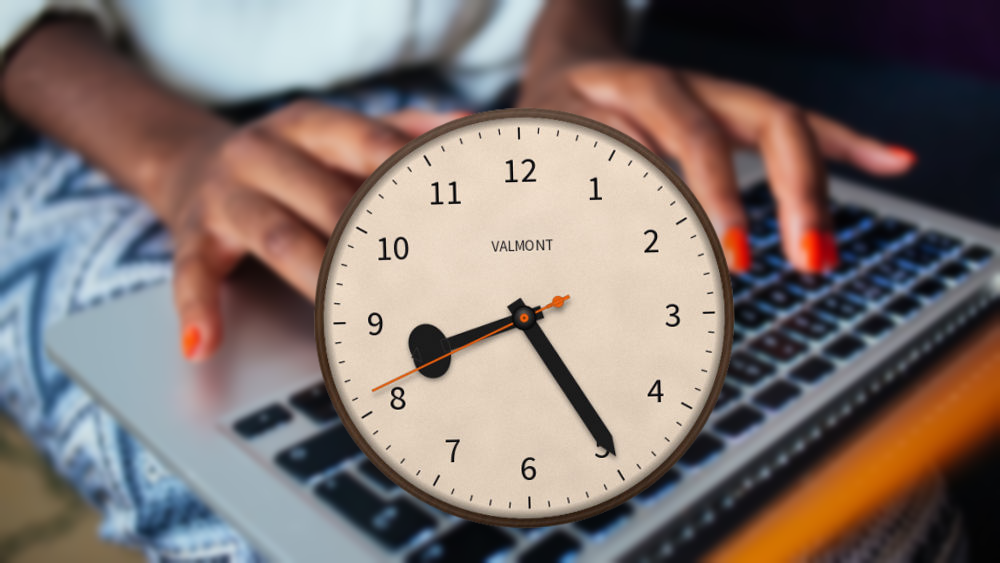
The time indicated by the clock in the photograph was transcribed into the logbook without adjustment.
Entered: 8:24:41
